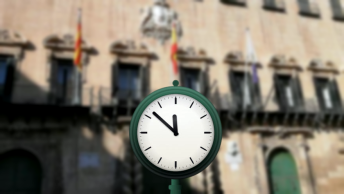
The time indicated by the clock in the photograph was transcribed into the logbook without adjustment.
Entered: 11:52
